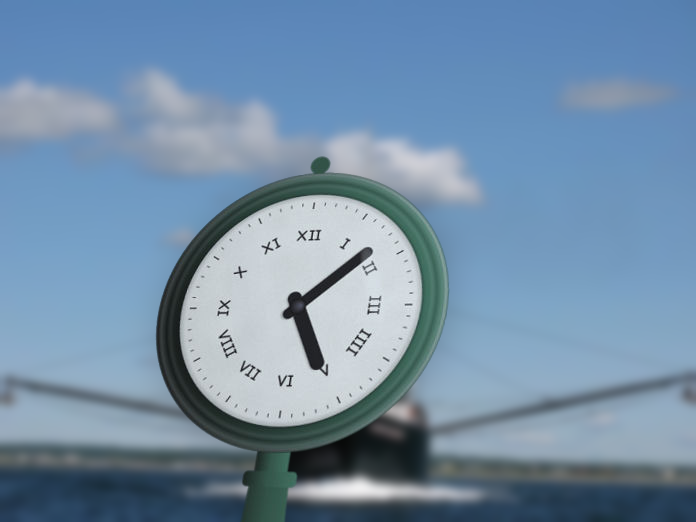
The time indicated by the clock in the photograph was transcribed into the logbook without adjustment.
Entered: 5:08
